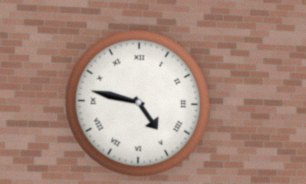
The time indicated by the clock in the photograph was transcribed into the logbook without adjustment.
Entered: 4:47
